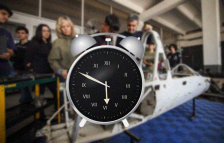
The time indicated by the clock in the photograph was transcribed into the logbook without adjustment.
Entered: 5:49
